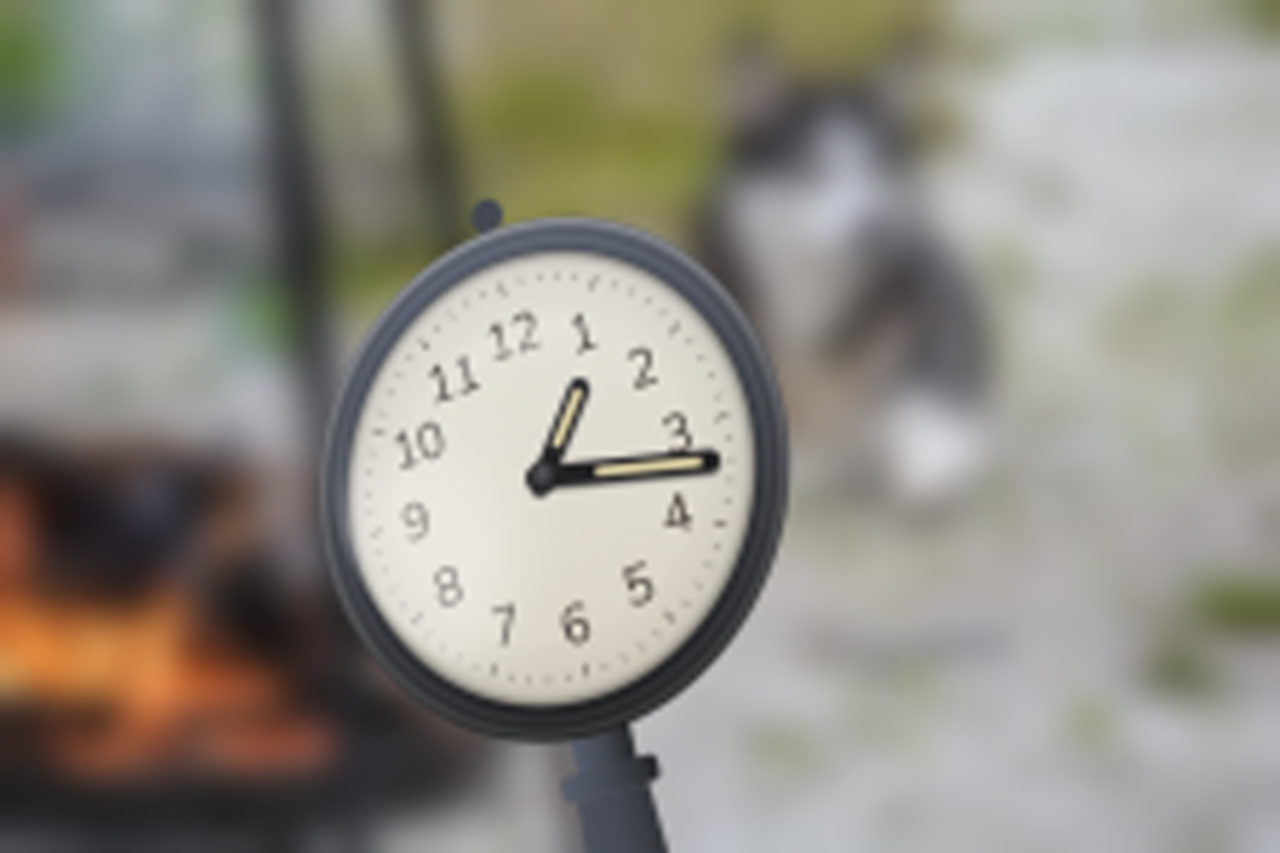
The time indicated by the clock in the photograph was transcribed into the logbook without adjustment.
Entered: 1:17
